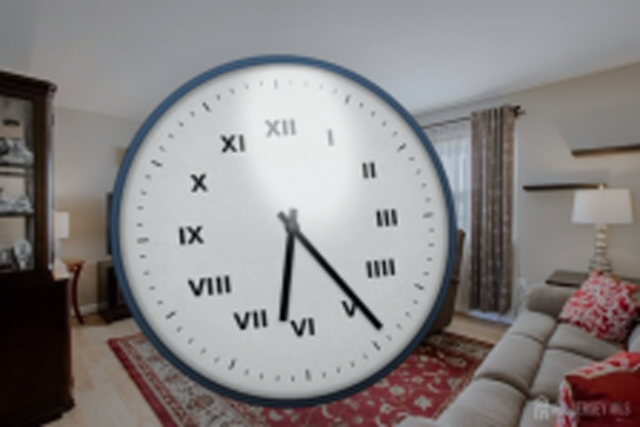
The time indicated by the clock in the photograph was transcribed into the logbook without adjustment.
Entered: 6:24
